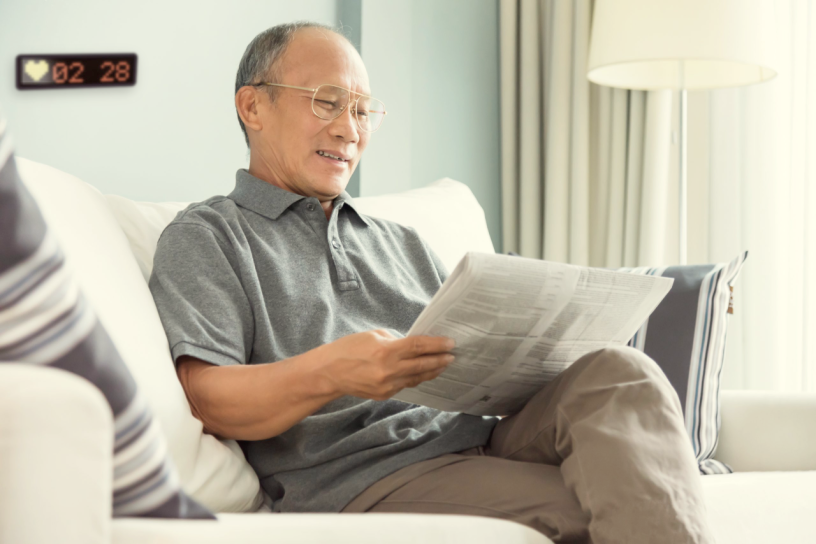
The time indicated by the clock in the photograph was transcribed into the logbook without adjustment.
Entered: 2:28
